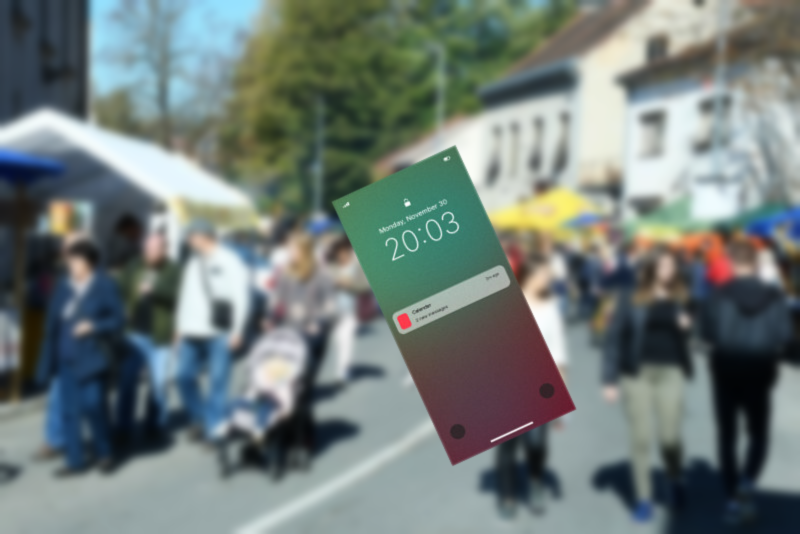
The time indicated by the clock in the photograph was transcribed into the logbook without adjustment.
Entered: 20:03
